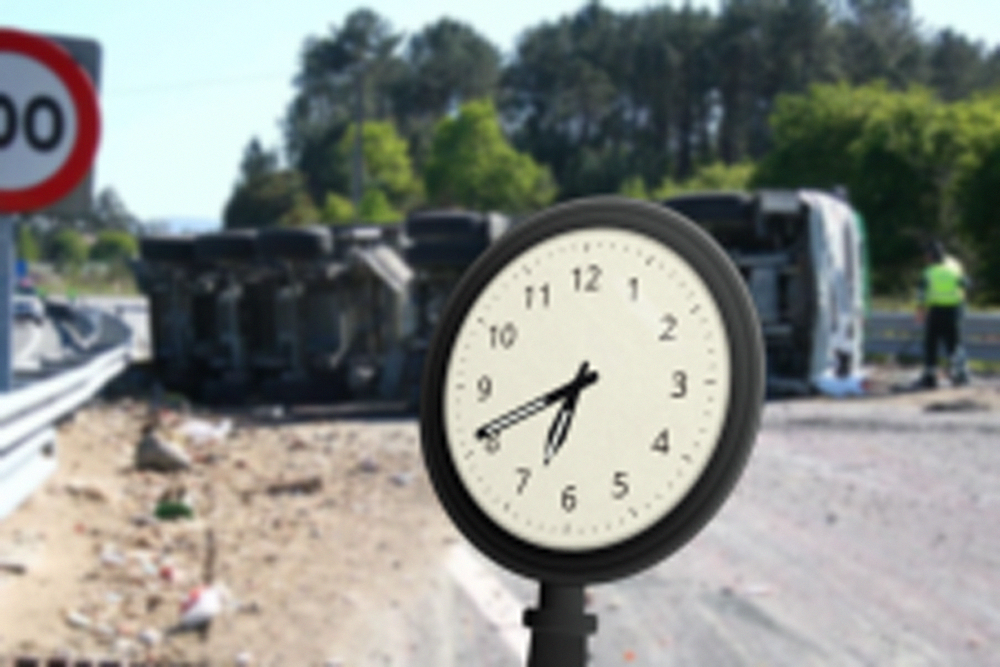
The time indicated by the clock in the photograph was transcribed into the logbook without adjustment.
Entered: 6:41
